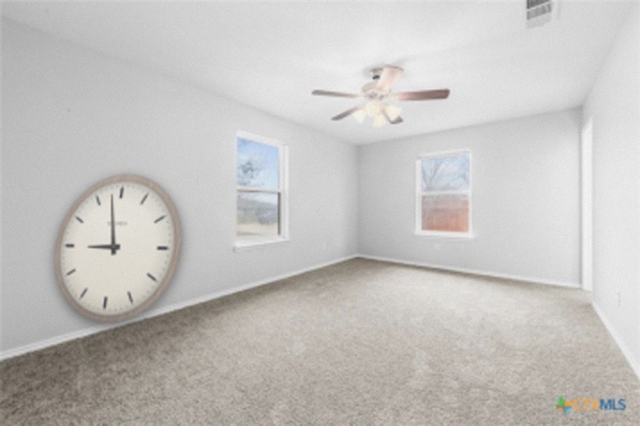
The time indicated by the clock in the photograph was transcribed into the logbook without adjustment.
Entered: 8:58
